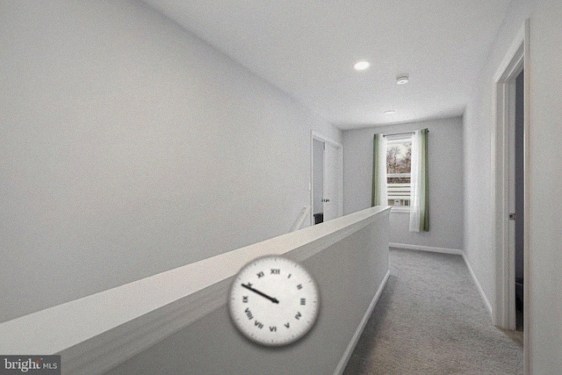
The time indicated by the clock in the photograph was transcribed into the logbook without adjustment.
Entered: 9:49
